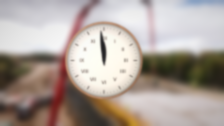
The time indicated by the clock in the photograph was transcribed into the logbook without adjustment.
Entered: 11:59
